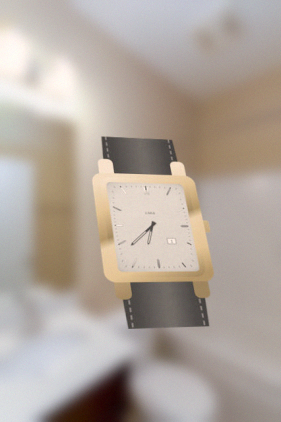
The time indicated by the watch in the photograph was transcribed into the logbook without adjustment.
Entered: 6:38
